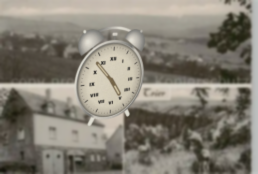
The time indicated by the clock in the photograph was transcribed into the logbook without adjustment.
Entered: 4:53
